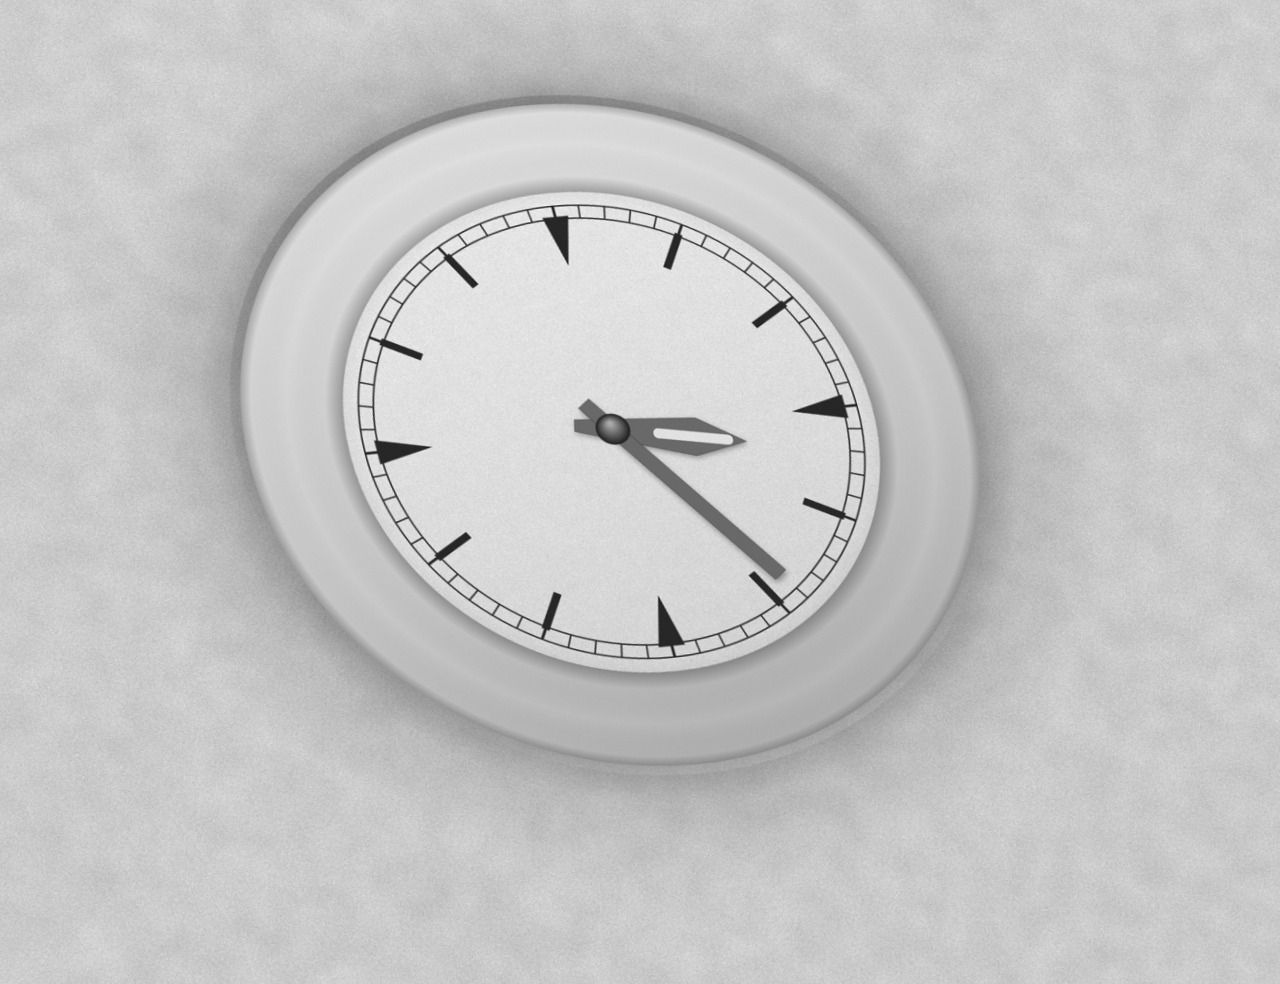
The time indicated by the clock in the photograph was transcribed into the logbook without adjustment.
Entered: 3:24
